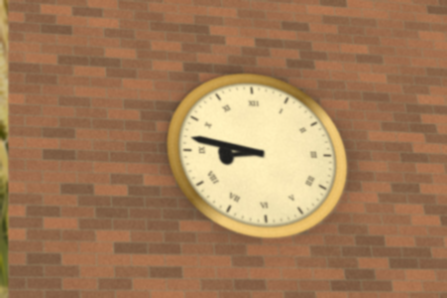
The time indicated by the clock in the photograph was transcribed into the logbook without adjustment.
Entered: 8:47
